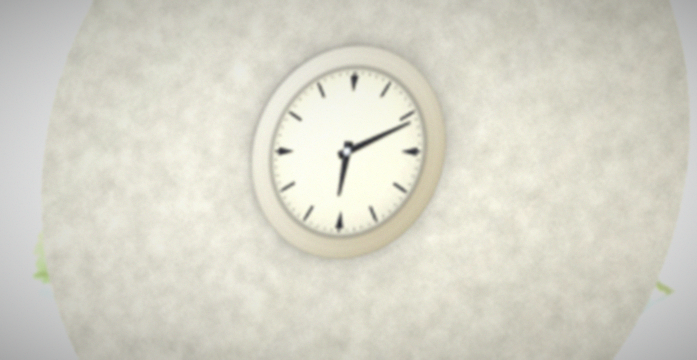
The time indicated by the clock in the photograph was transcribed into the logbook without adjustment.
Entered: 6:11
